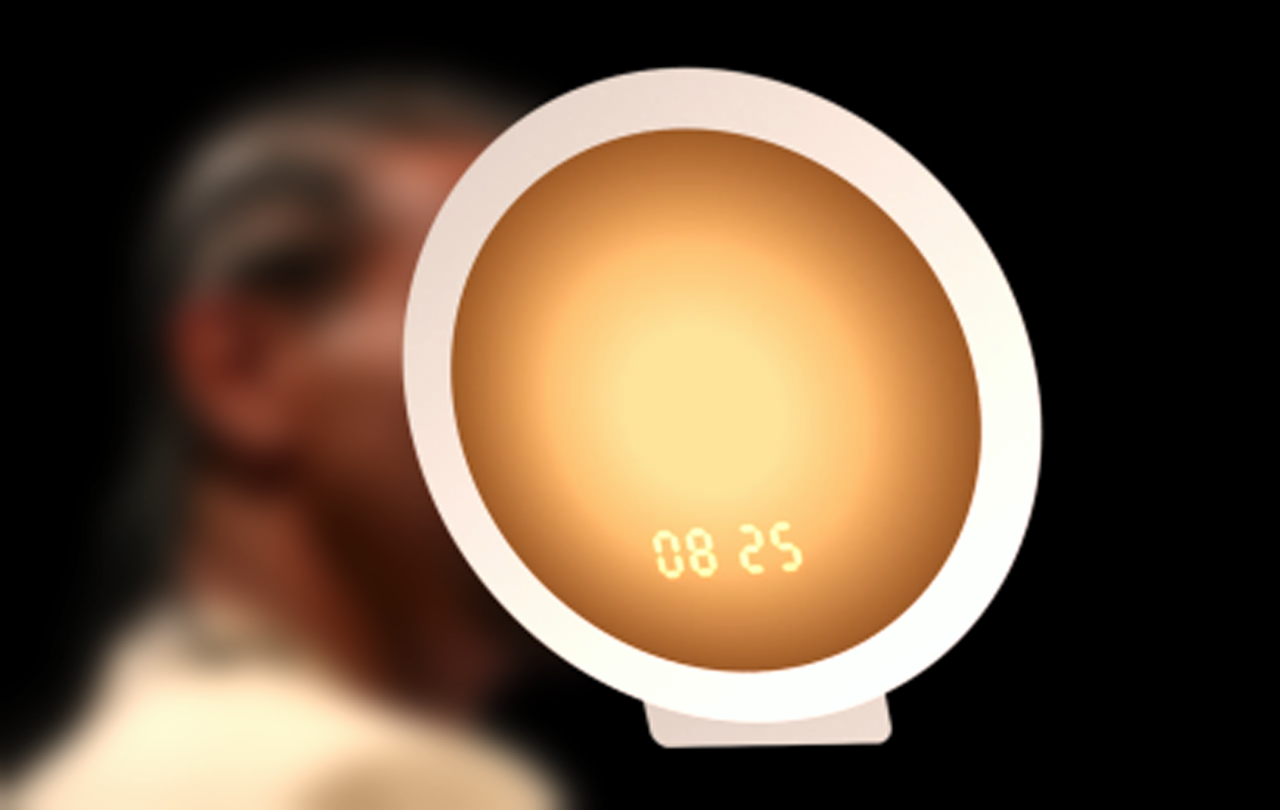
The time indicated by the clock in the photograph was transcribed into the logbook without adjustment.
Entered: 8:25
